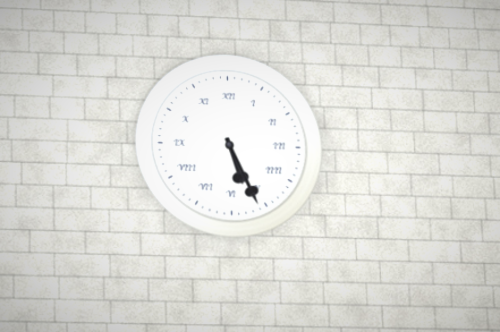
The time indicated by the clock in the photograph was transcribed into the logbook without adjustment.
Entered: 5:26
